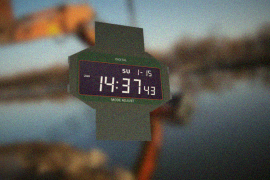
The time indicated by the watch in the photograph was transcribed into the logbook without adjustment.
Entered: 14:37:43
